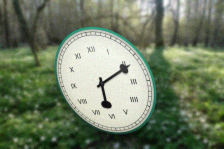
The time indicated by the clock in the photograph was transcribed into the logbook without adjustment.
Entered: 6:11
